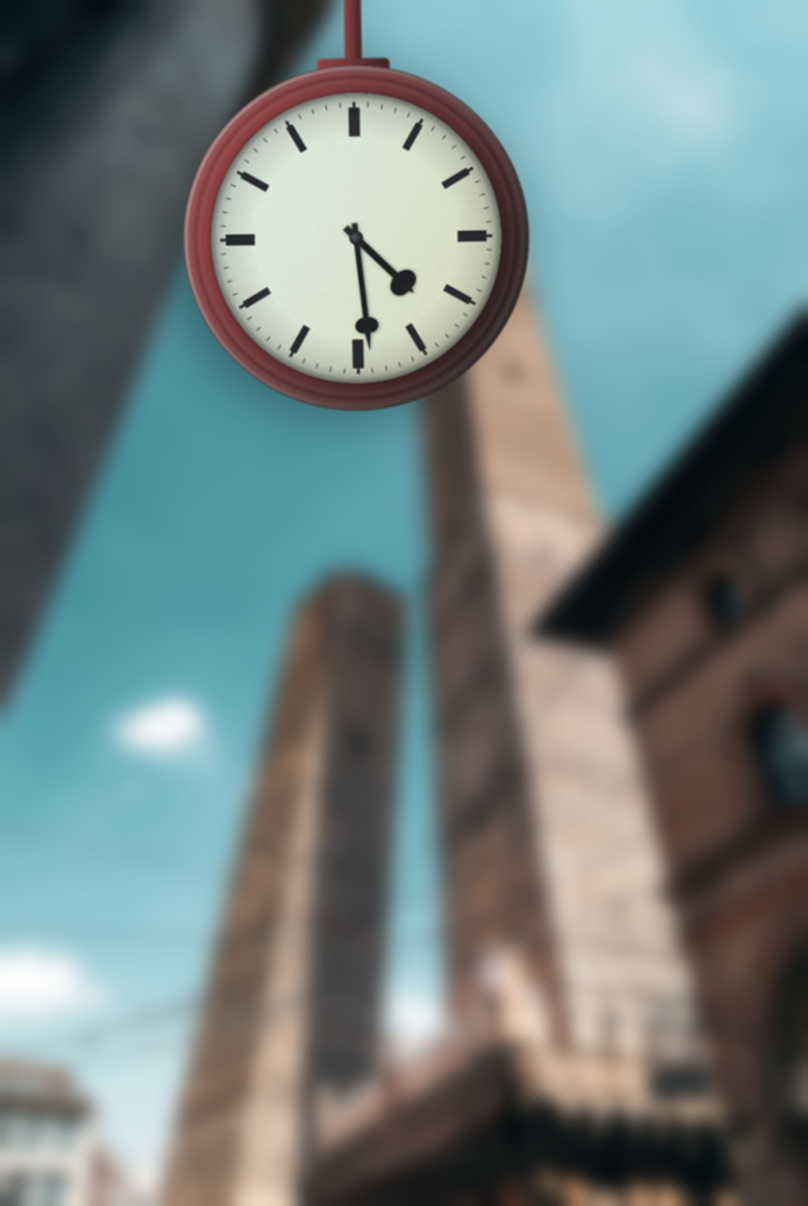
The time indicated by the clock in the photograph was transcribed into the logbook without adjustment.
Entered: 4:29
